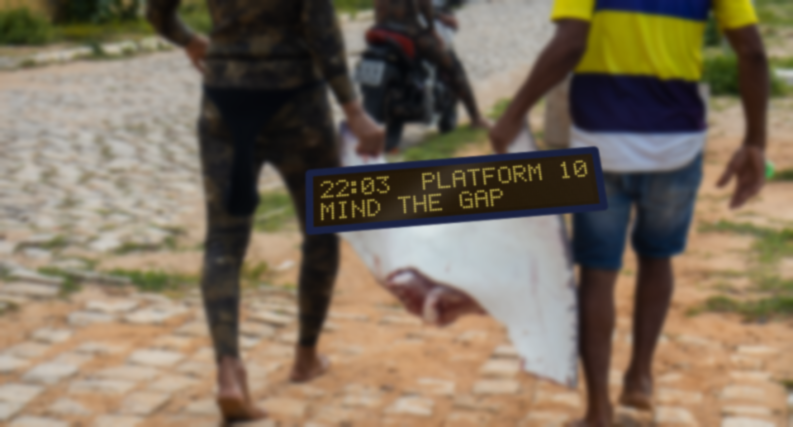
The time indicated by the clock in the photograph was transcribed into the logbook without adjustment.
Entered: 22:03
